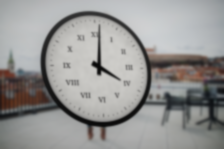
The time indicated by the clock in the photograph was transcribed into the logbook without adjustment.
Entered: 4:01
